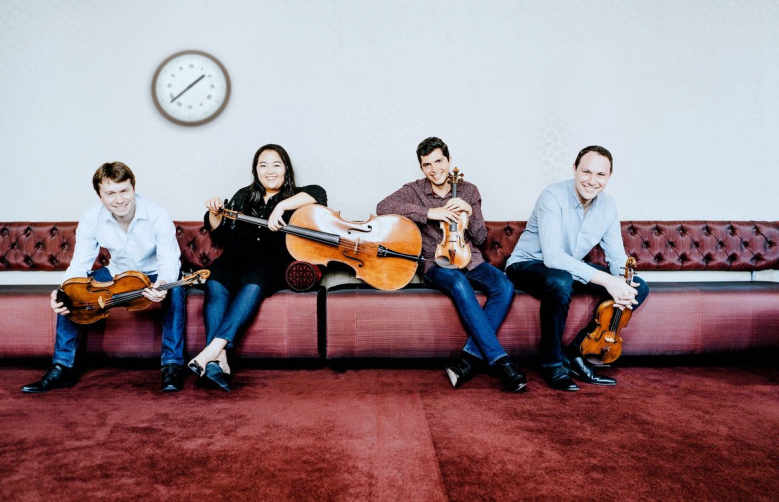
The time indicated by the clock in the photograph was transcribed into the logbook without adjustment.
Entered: 1:38
